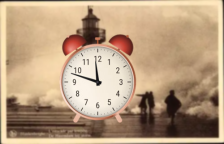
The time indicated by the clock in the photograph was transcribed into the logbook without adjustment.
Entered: 11:48
